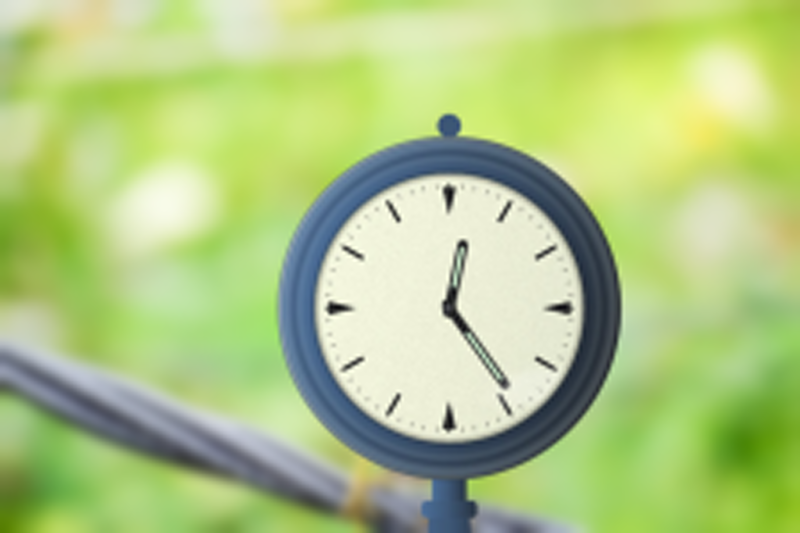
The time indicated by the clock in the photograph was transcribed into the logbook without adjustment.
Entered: 12:24
